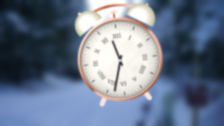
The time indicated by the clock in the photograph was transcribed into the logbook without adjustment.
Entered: 11:33
